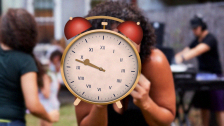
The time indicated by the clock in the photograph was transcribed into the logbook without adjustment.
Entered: 9:48
